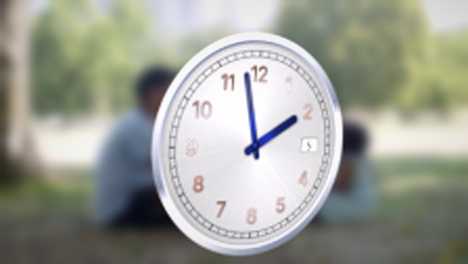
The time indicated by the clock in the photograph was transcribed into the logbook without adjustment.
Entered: 1:58
